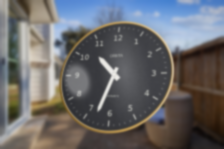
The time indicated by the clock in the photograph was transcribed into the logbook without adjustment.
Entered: 10:33
